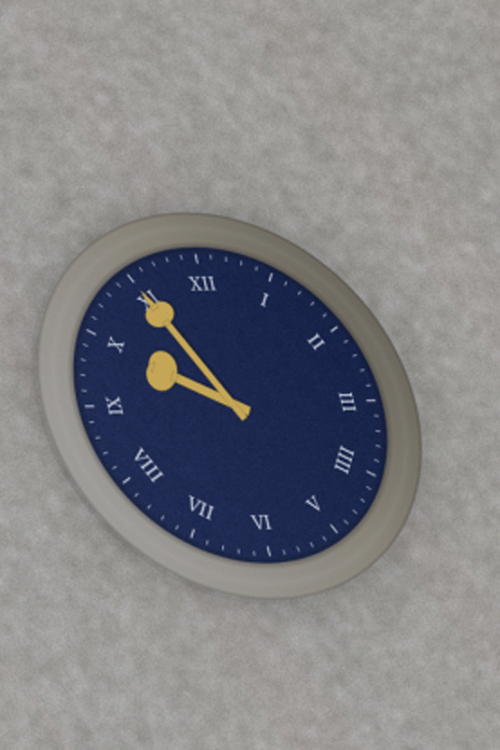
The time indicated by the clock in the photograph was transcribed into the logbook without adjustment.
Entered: 9:55
